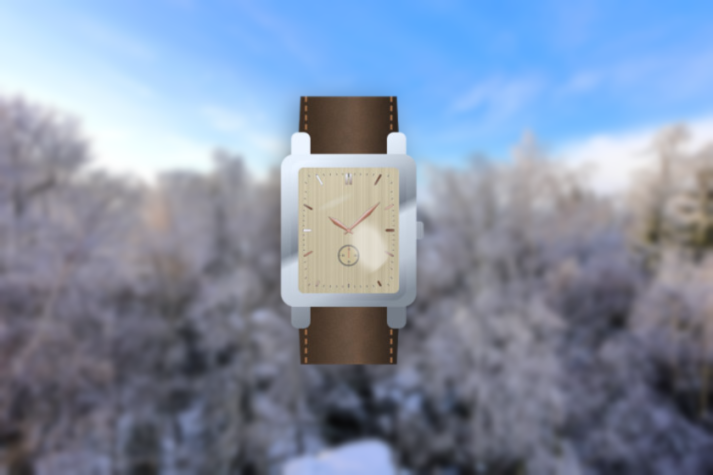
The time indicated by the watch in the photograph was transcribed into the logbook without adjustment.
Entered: 10:08
